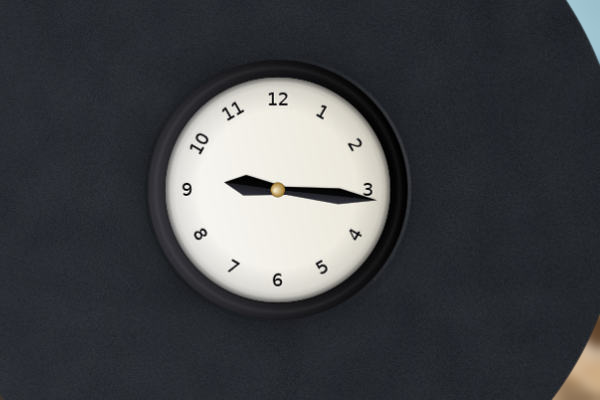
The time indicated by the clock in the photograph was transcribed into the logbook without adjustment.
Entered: 9:16
